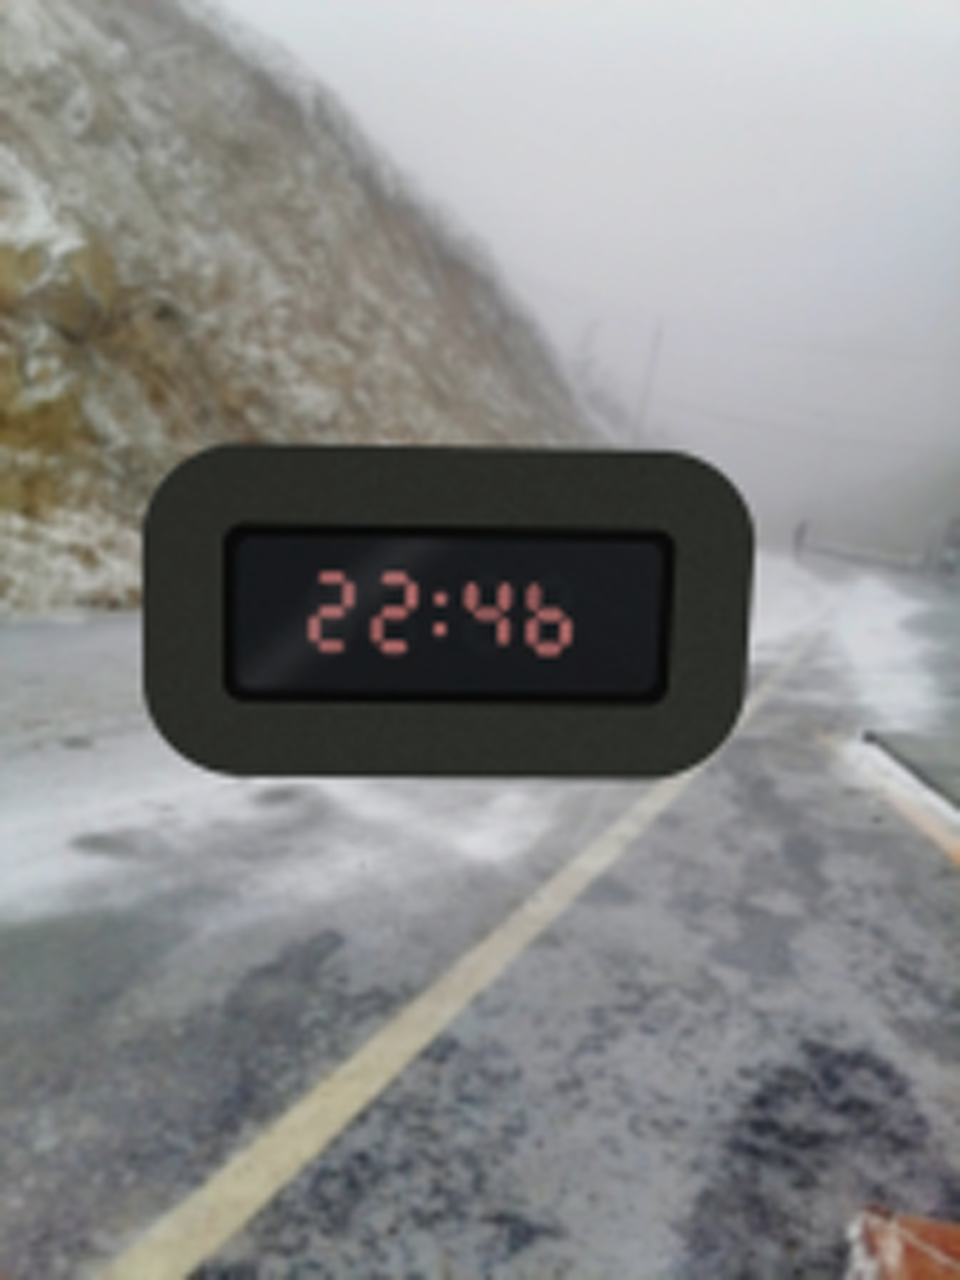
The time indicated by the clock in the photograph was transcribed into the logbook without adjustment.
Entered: 22:46
